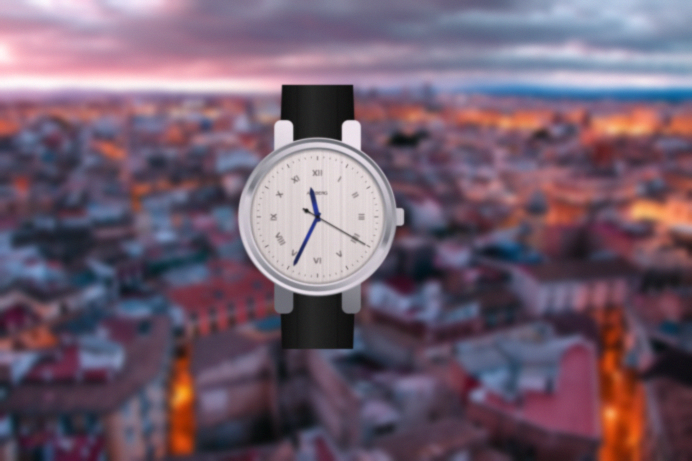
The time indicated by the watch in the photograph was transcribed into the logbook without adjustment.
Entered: 11:34:20
